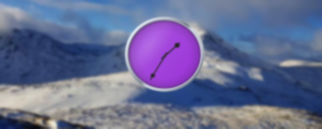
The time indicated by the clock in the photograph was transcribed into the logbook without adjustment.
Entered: 1:35
